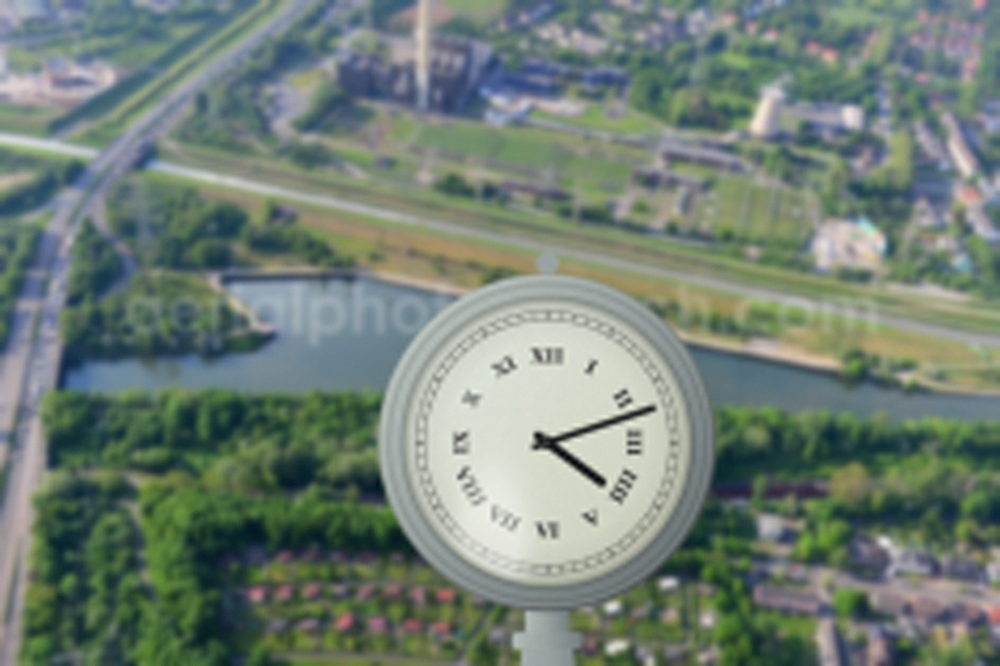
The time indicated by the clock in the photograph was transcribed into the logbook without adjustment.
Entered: 4:12
